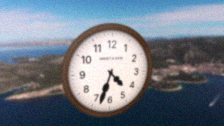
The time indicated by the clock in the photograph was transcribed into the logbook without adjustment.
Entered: 4:33
